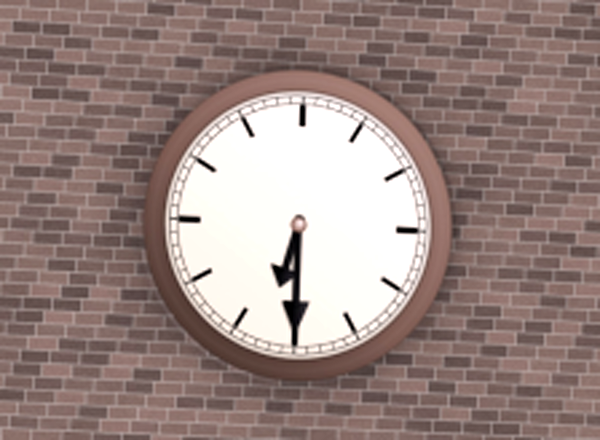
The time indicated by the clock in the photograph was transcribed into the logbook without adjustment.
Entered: 6:30
